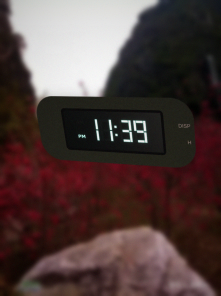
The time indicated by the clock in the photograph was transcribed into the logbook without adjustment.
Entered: 11:39
